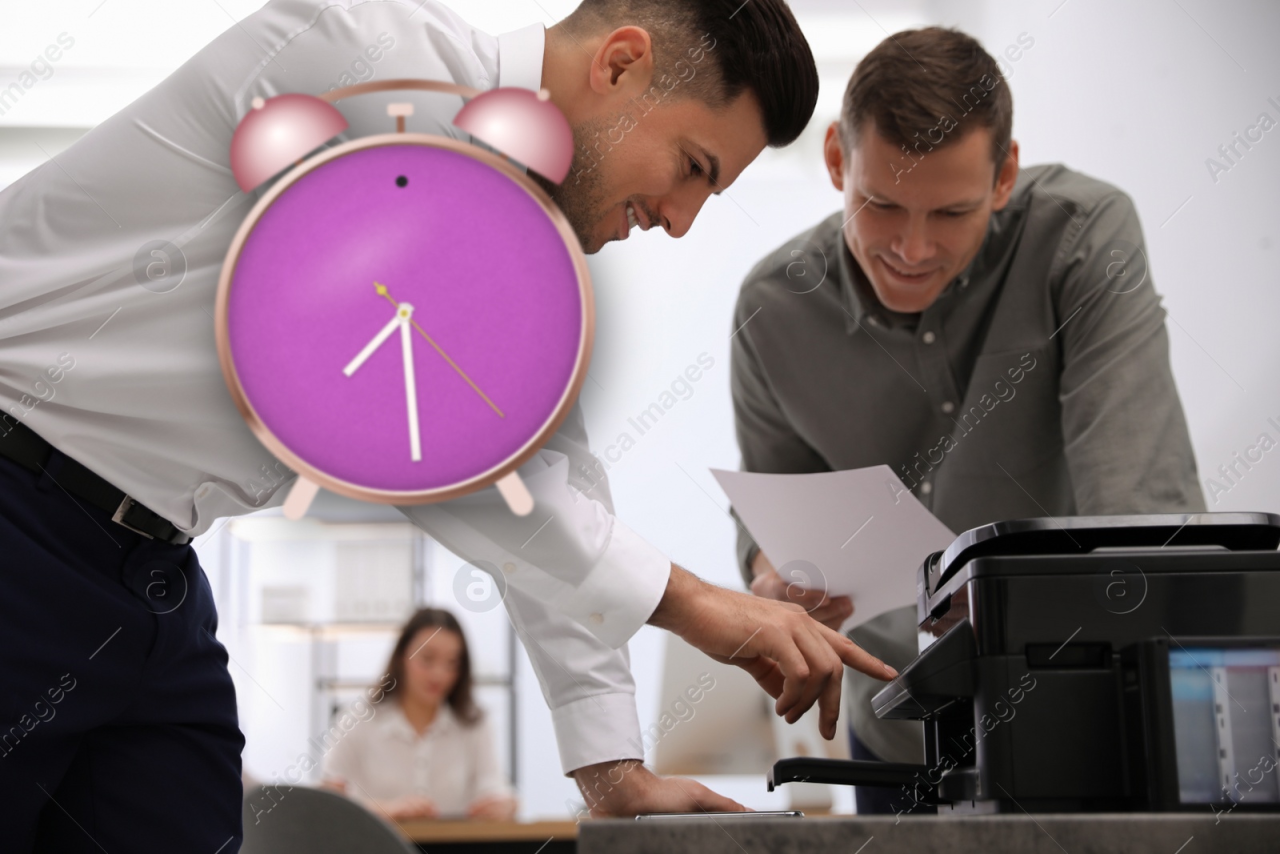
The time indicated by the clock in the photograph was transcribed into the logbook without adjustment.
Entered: 7:29:23
